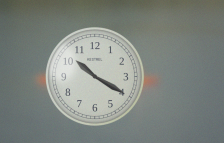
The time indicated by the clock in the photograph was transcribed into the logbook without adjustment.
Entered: 10:20
